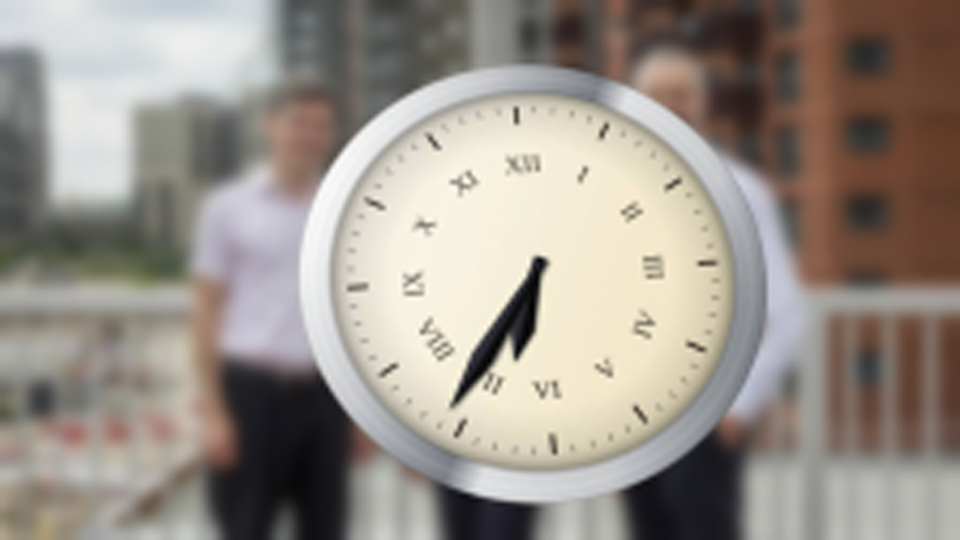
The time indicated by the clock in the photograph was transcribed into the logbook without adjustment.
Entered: 6:36
